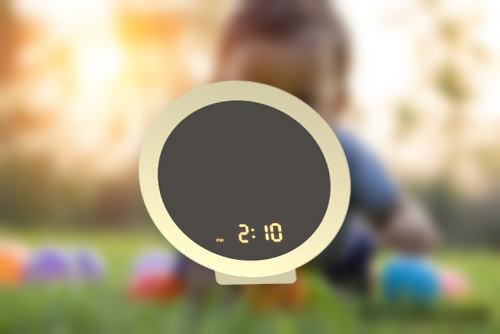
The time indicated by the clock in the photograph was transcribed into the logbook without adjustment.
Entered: 2:10
